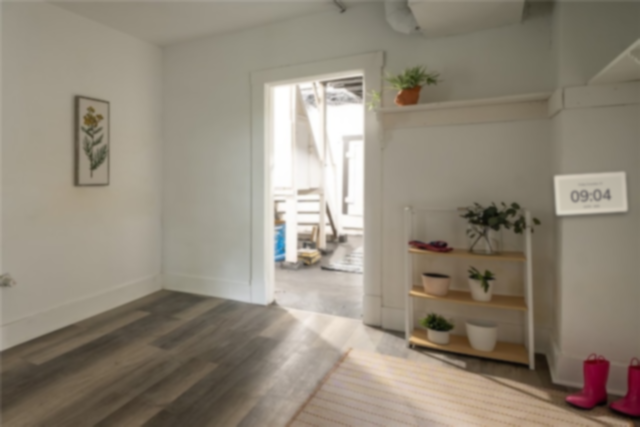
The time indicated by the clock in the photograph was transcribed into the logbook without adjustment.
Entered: 9:04
